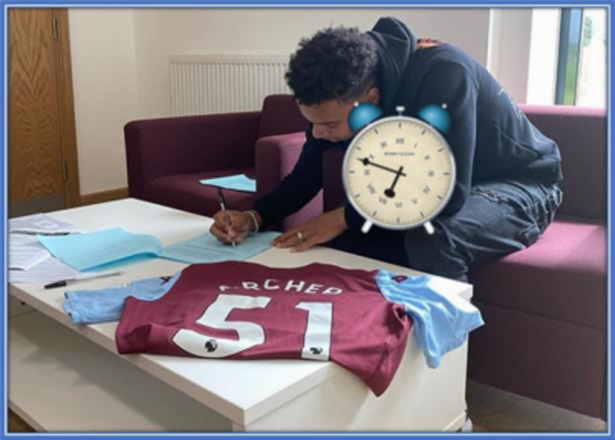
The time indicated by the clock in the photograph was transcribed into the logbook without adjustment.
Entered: 6:48
